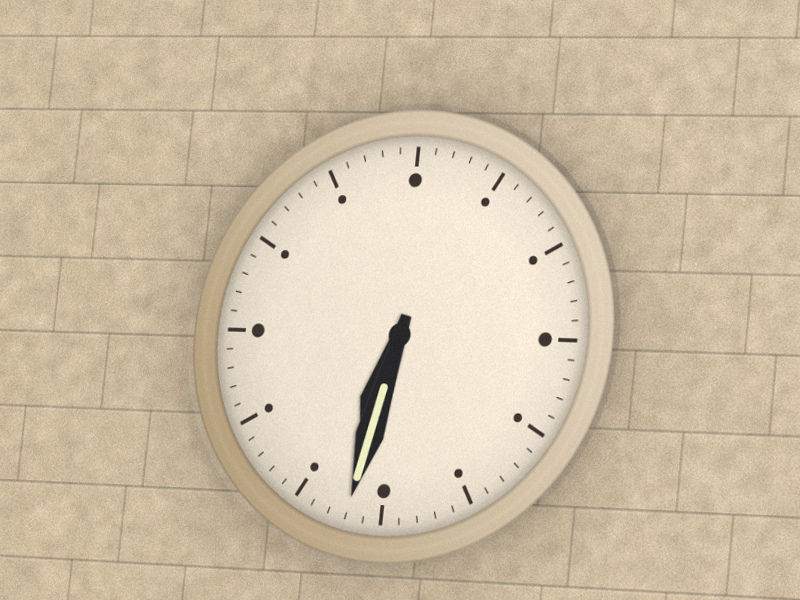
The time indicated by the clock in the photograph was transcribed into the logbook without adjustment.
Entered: 6:32
